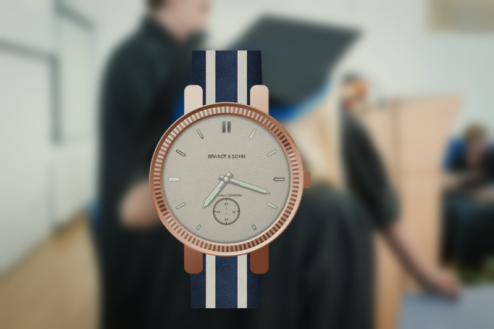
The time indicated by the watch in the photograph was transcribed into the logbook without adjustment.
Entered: 7:18
